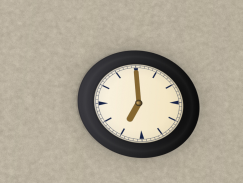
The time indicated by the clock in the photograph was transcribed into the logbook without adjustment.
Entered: 7:00
